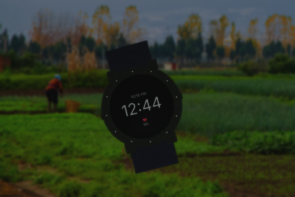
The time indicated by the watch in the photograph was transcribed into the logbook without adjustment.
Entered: 12:44
